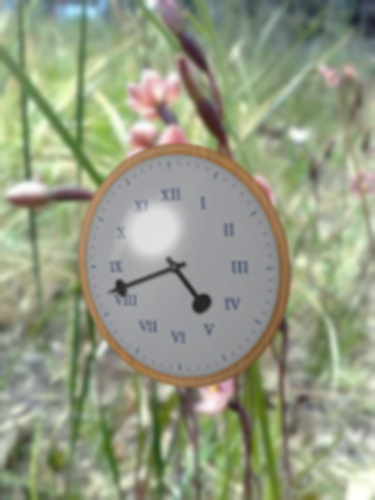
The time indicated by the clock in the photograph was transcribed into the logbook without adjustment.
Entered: 4:42
